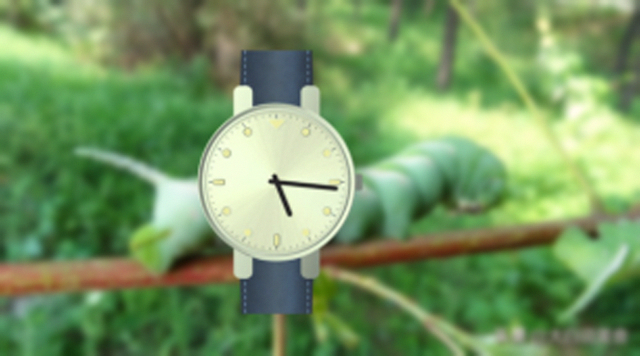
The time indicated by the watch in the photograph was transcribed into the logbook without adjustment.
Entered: 5:16
